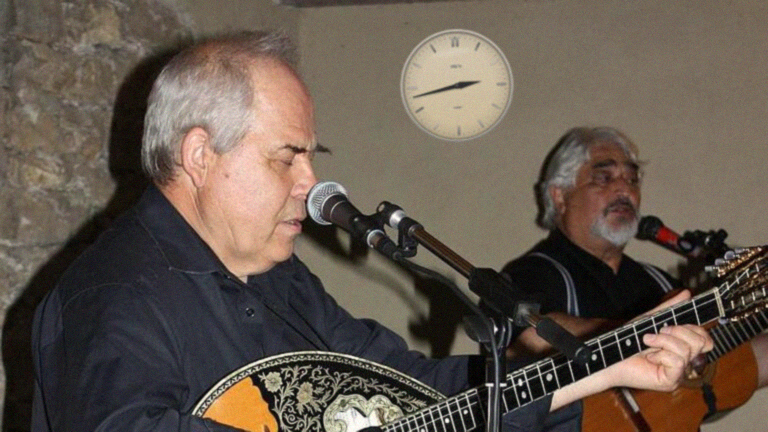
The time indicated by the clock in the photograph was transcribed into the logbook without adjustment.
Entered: 2:43
